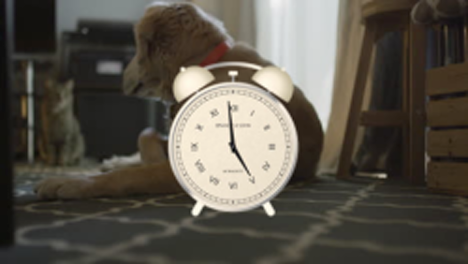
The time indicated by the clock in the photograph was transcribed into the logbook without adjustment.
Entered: 4:59
